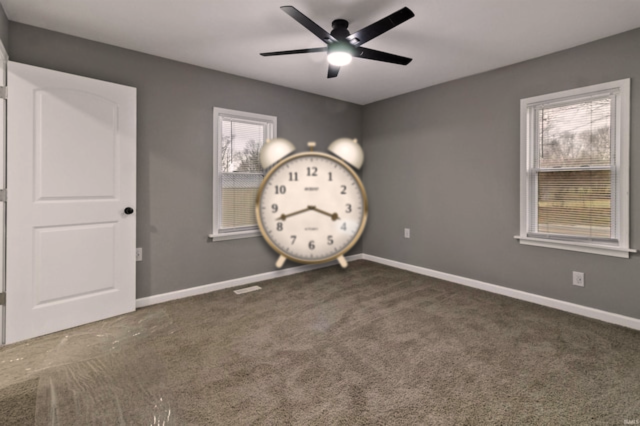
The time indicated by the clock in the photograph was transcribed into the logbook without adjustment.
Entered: 3:42
